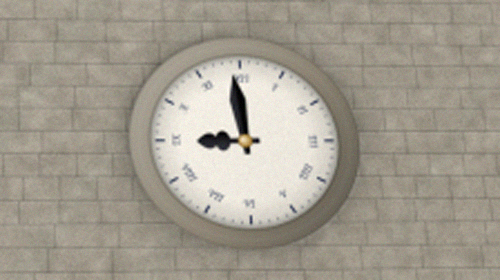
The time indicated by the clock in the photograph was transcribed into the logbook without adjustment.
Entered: 8:59
